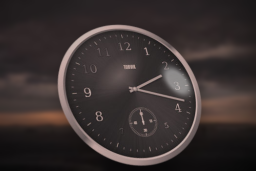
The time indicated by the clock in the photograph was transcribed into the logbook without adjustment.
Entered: 2:18
